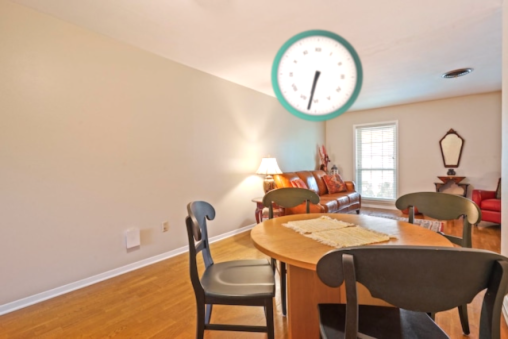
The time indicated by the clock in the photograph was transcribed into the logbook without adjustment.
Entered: 6:32
